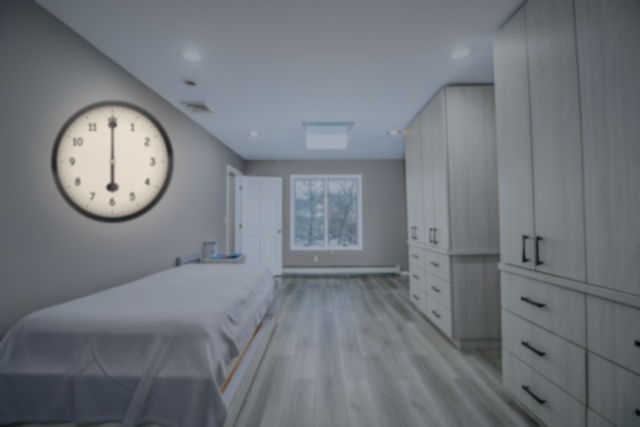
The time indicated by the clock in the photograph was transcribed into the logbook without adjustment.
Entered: 6:00
